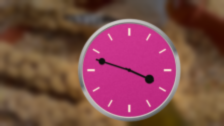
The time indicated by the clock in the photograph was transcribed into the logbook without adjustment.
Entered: 3:48
